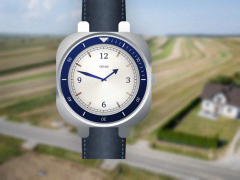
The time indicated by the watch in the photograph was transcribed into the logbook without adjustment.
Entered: 1:48
